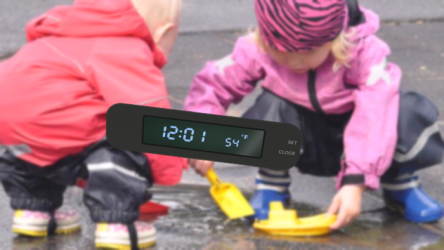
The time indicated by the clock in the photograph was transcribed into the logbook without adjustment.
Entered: 12:01
